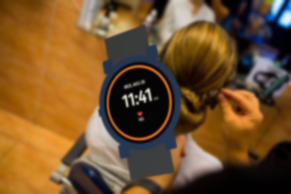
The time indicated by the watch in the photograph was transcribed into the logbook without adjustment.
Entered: 11:41
